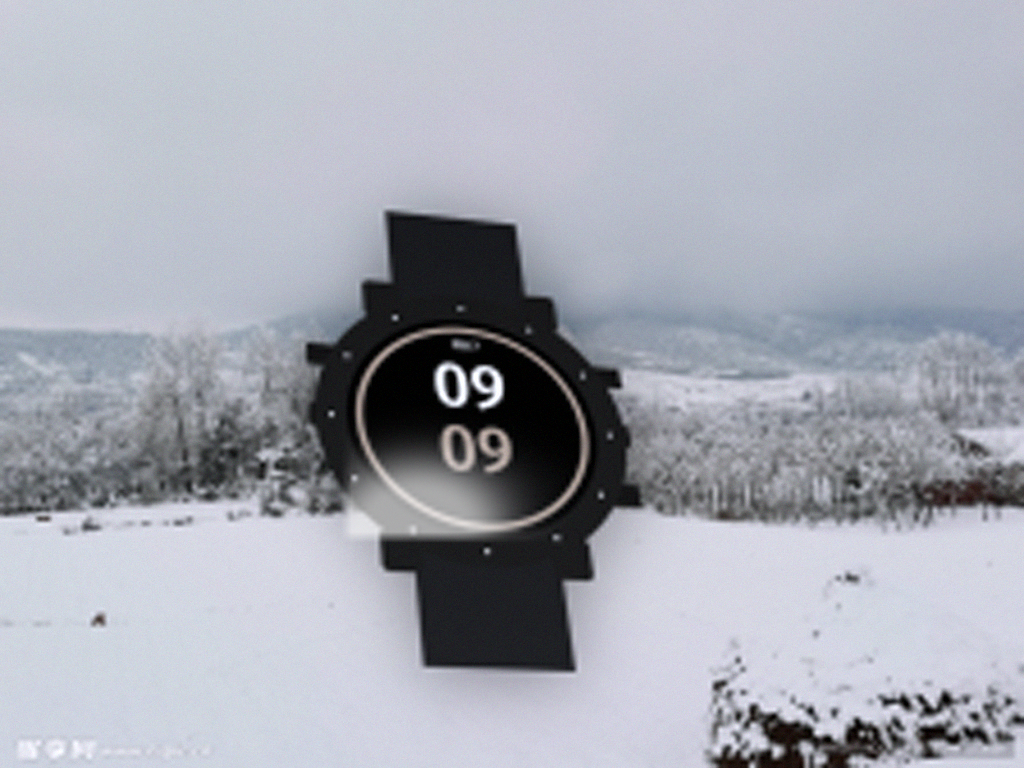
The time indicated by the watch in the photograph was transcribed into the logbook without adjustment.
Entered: 9:09
